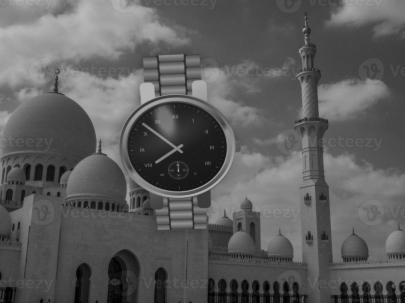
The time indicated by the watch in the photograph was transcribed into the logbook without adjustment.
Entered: 7:52
